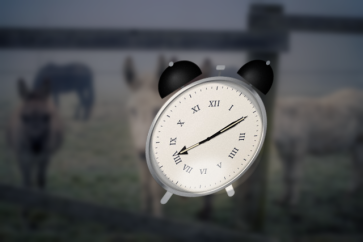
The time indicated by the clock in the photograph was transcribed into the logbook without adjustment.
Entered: 8:10
